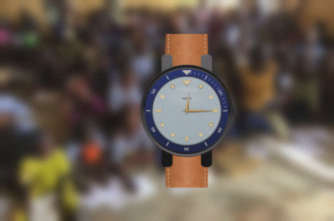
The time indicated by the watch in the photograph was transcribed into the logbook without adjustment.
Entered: 12:15
